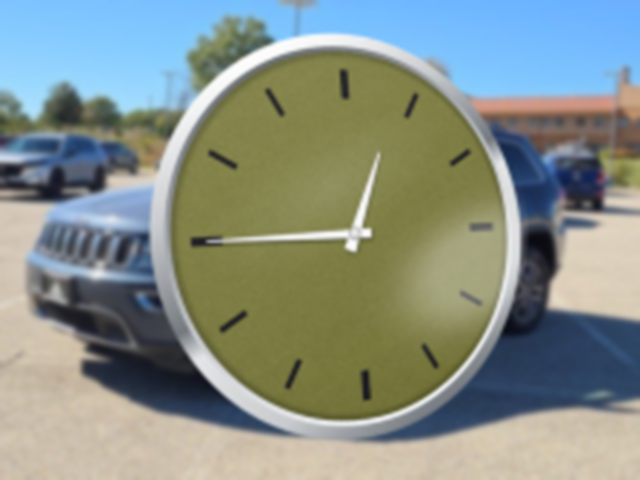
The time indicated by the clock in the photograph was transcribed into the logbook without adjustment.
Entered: 12:45
